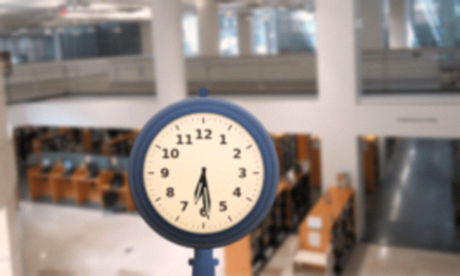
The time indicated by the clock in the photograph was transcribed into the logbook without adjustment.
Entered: 6:29
